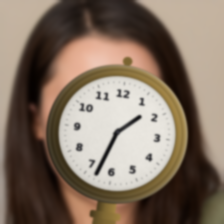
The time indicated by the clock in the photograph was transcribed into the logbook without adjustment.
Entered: 1:33
